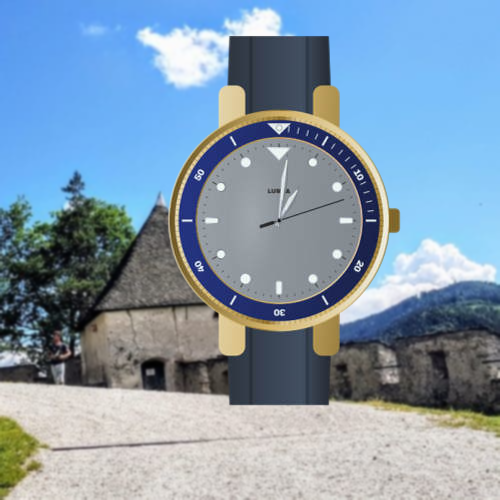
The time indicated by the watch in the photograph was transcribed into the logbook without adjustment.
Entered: 1:01:12
